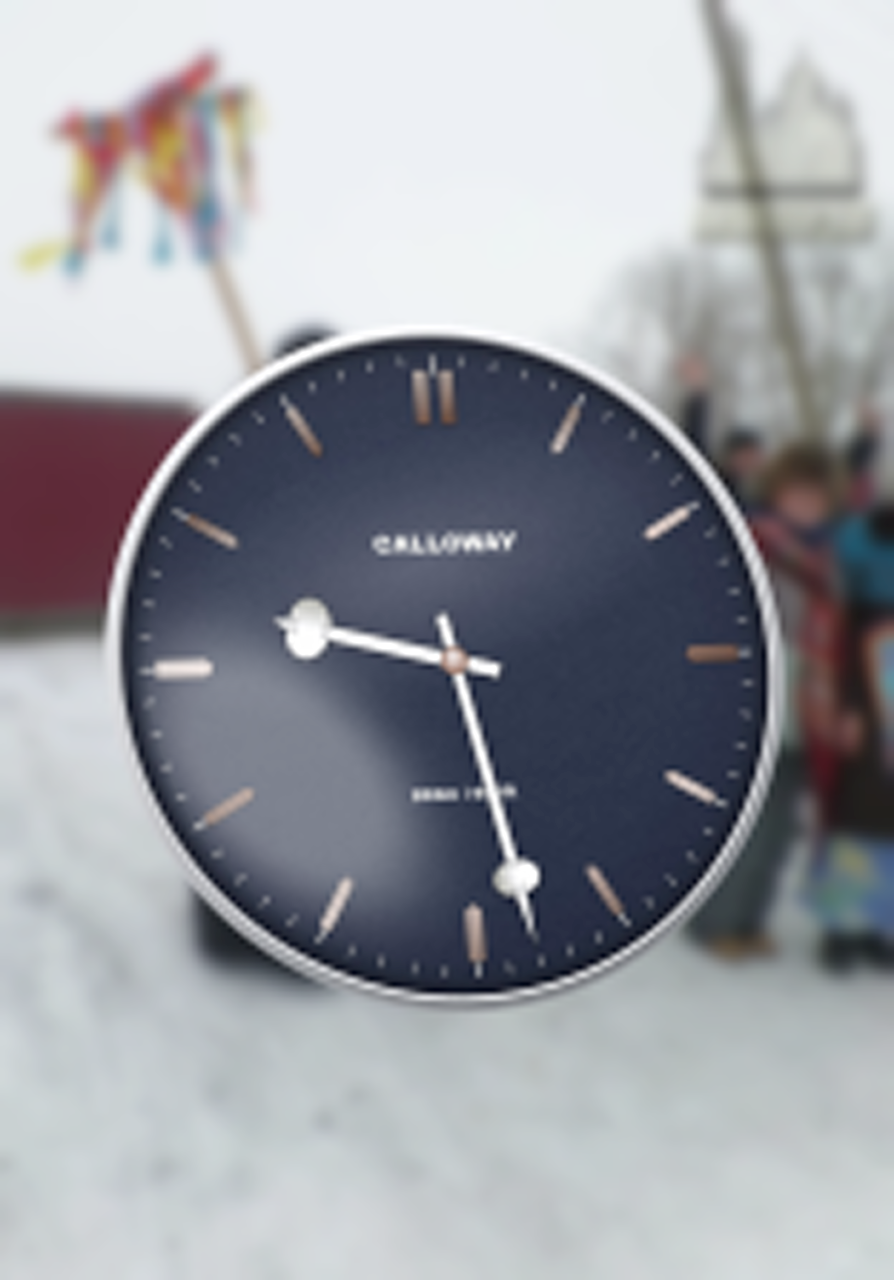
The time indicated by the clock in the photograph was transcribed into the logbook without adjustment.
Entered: 9:28
